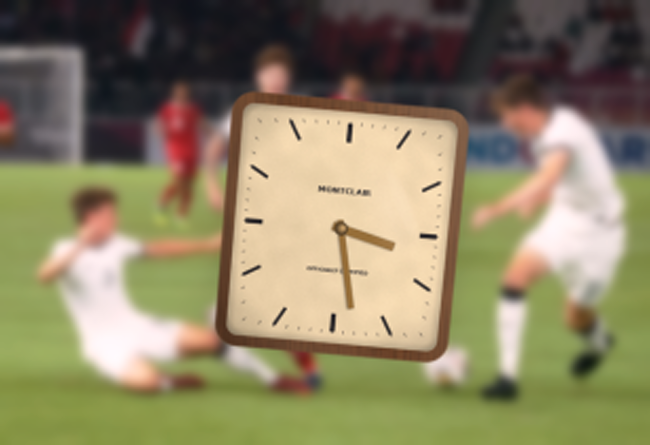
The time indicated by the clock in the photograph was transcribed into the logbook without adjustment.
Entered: 3:28
